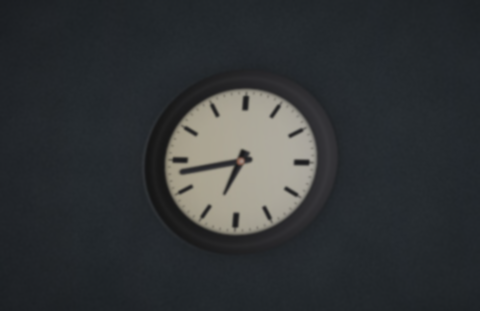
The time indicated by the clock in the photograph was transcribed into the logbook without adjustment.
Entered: 6:43
